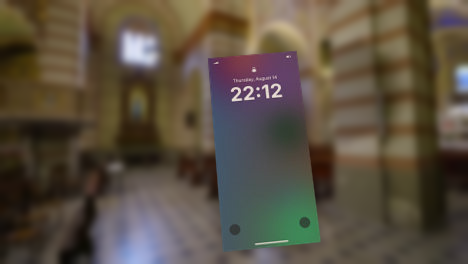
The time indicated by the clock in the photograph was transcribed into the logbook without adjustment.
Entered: 22:12
